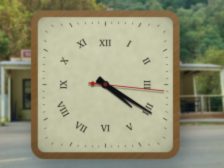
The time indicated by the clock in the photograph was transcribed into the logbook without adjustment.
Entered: 4:20:16
